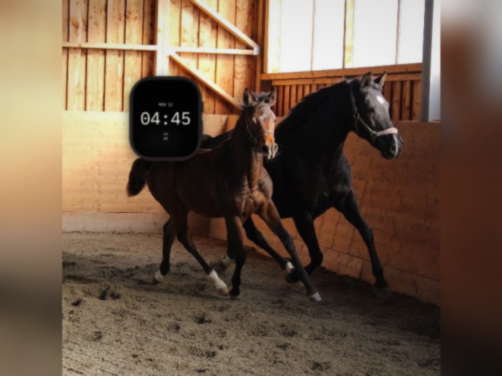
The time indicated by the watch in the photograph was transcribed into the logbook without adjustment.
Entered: 4:45
